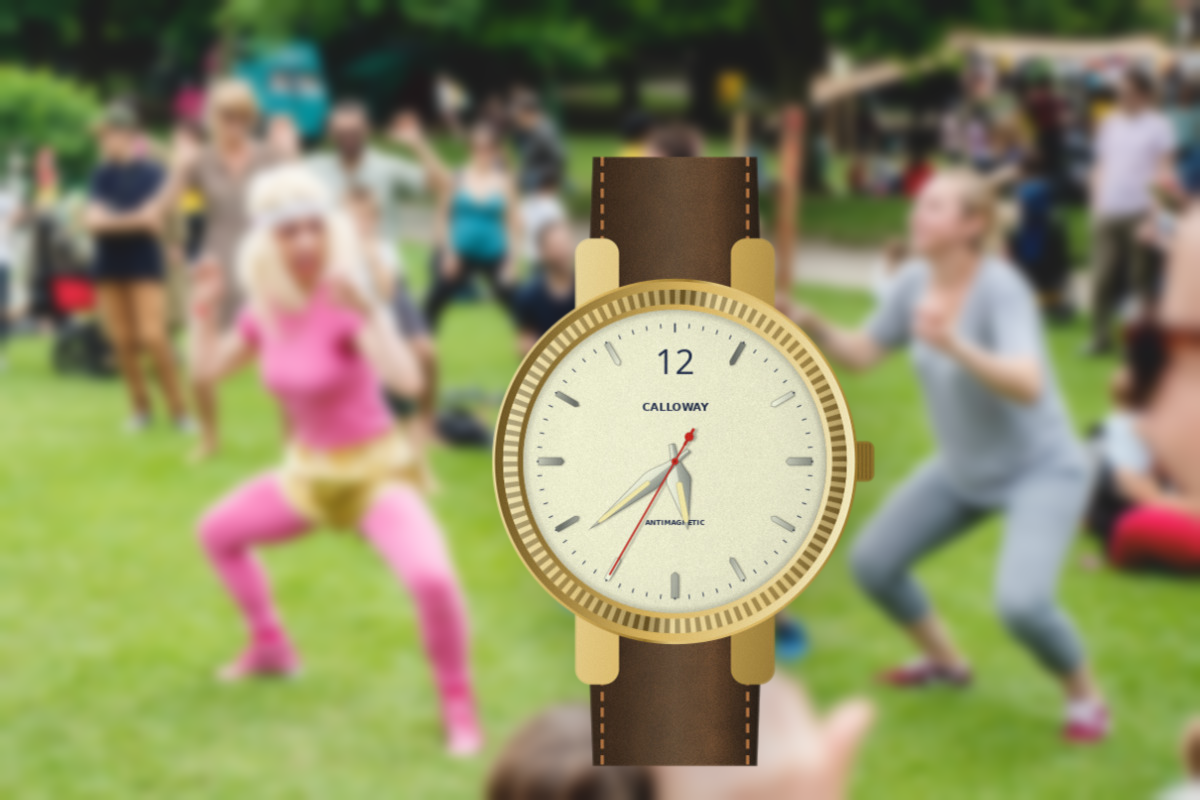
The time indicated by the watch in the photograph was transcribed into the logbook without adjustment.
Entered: 5:38:35
